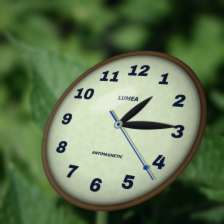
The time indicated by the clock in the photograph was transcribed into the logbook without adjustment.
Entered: 1:14:22
